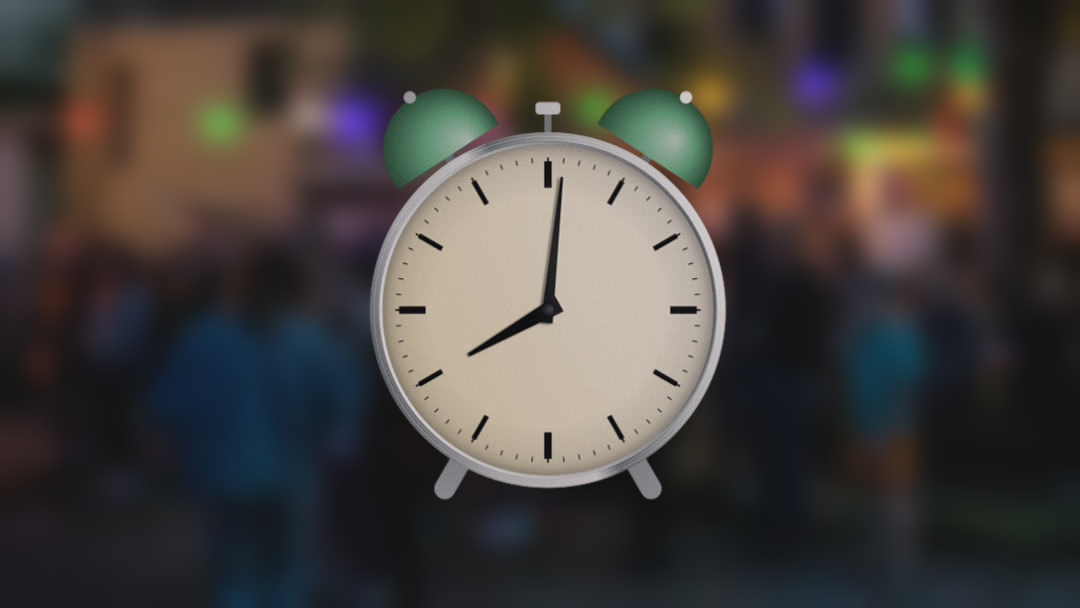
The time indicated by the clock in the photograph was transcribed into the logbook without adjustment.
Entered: 8:01
